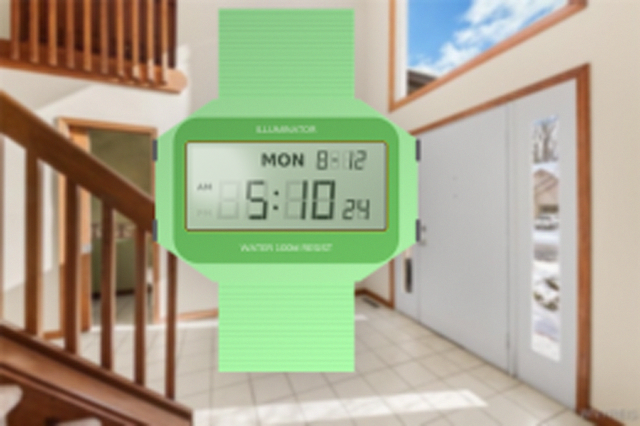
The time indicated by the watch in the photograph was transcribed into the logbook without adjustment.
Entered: 5:10:24
